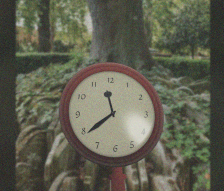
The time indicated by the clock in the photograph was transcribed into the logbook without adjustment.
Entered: 11:39
